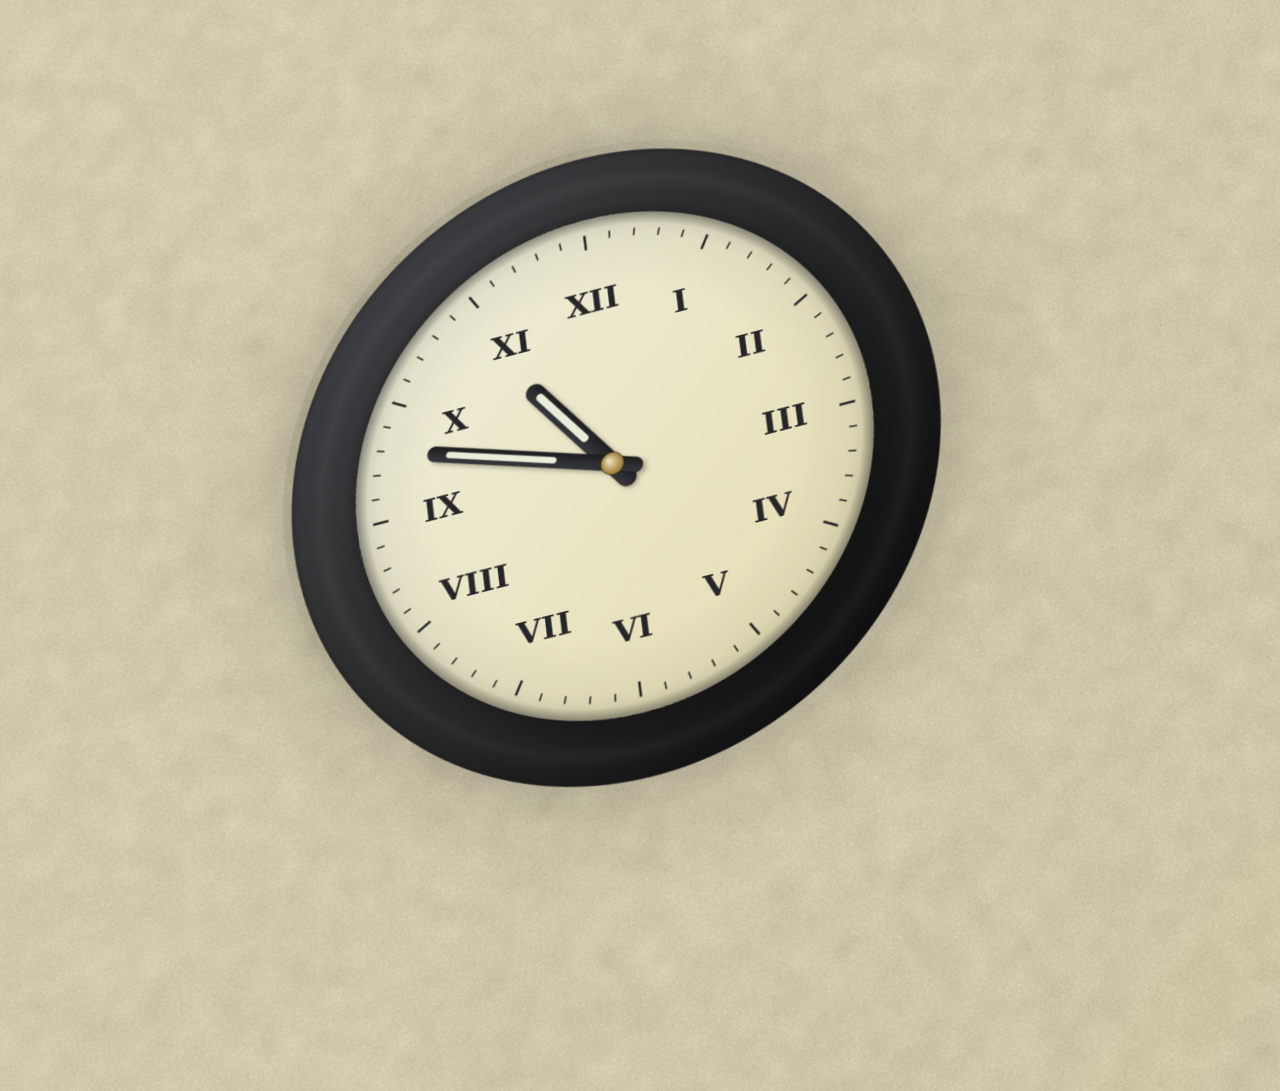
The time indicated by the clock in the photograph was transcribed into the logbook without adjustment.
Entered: 10:48
